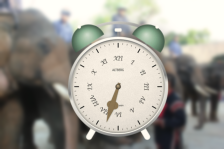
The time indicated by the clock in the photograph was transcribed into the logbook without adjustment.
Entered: 6:33
